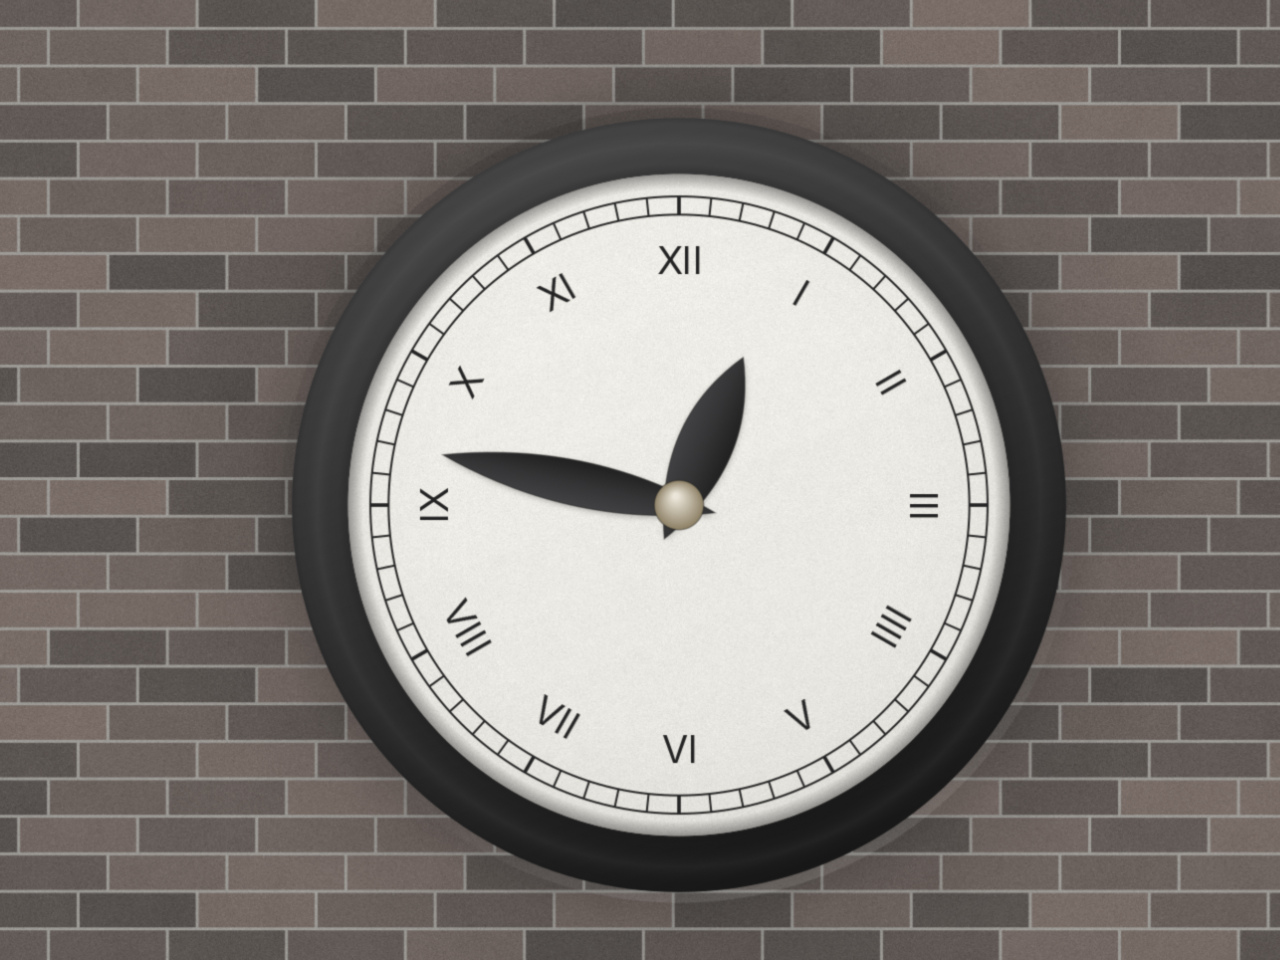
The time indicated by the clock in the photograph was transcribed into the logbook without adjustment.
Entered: 12:47
